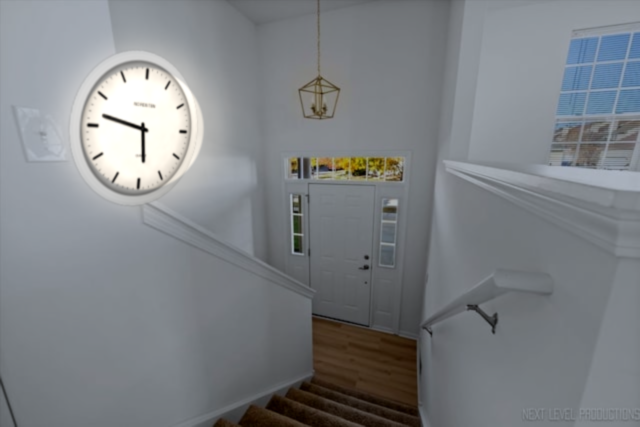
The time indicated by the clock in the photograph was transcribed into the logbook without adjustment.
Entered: 5:47
